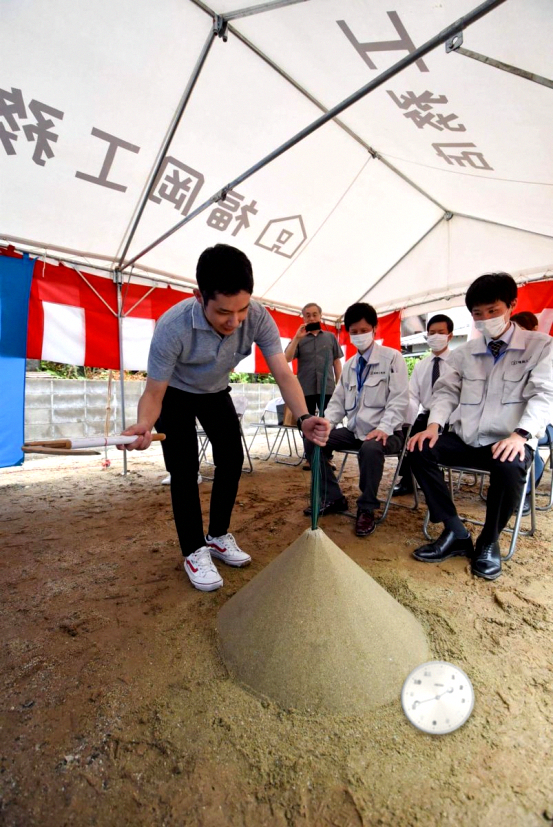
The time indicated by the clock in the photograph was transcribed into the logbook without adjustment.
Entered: 1:41
